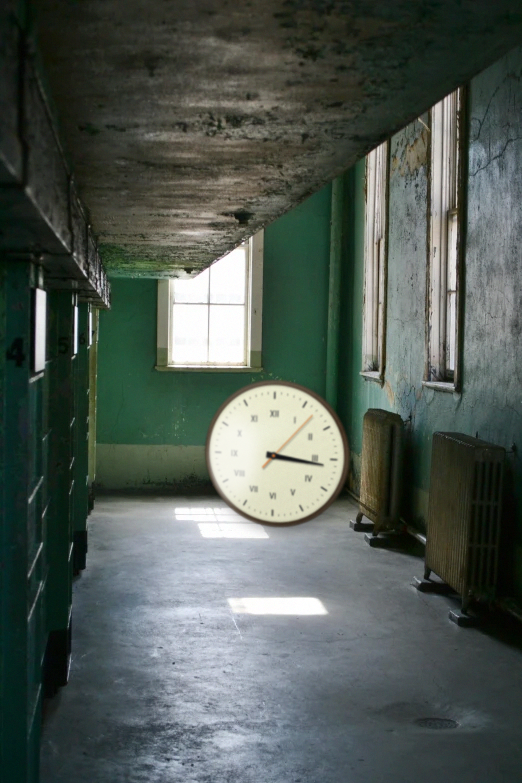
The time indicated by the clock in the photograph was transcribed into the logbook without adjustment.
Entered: 3:16:07
